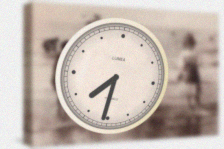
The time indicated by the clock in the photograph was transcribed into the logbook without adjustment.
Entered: 7:31
